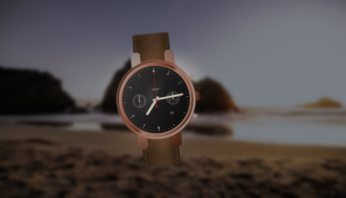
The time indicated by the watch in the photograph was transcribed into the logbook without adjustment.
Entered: 7:14
